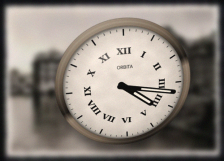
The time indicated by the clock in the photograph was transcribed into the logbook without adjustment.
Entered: 4:17
